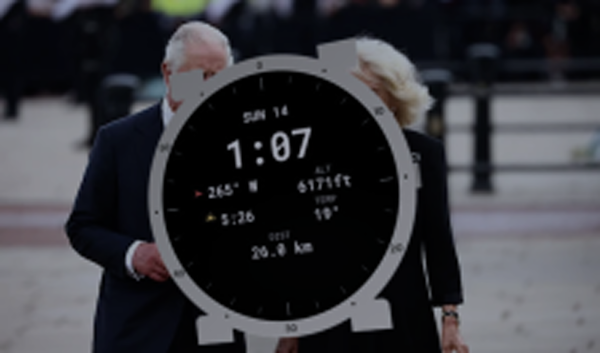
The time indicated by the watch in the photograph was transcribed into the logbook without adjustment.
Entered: 1:07
